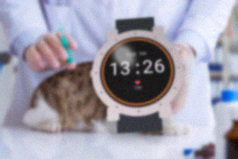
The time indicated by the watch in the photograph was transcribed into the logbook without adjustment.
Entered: 13:26
